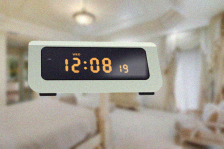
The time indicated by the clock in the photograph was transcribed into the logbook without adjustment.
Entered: 12:08:19
